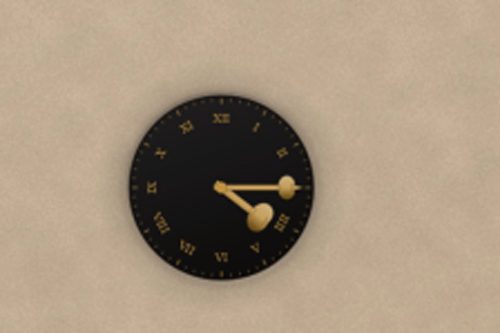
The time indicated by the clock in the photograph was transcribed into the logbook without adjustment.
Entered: 4:15
